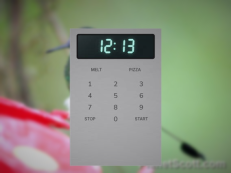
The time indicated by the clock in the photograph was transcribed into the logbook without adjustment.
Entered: 12:13
